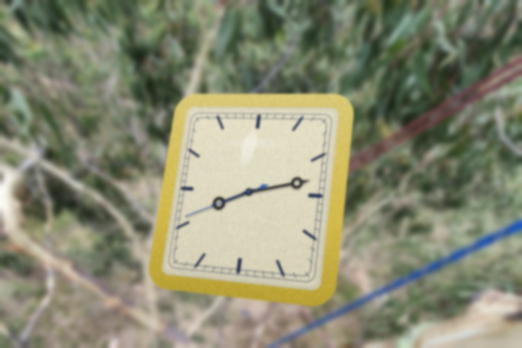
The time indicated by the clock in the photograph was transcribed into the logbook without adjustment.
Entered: 8:12:41
